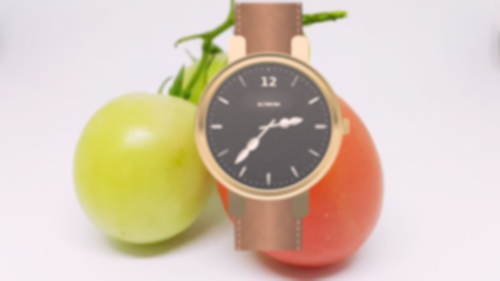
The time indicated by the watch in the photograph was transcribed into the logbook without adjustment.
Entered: 2:37
